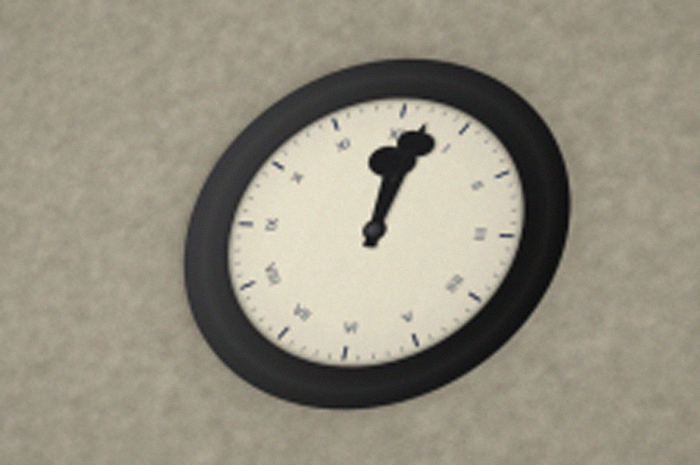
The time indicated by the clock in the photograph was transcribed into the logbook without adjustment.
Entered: 12:02
